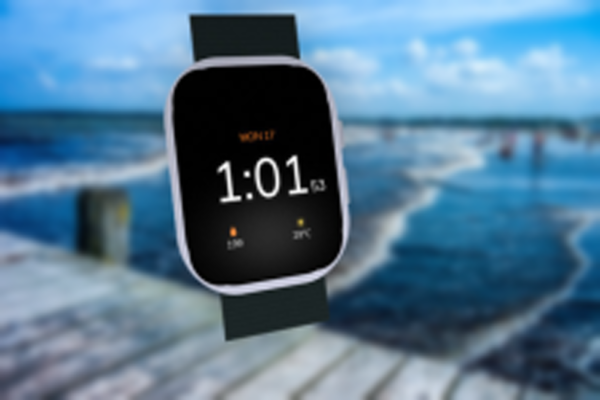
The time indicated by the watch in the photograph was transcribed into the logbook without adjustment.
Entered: 1:01
